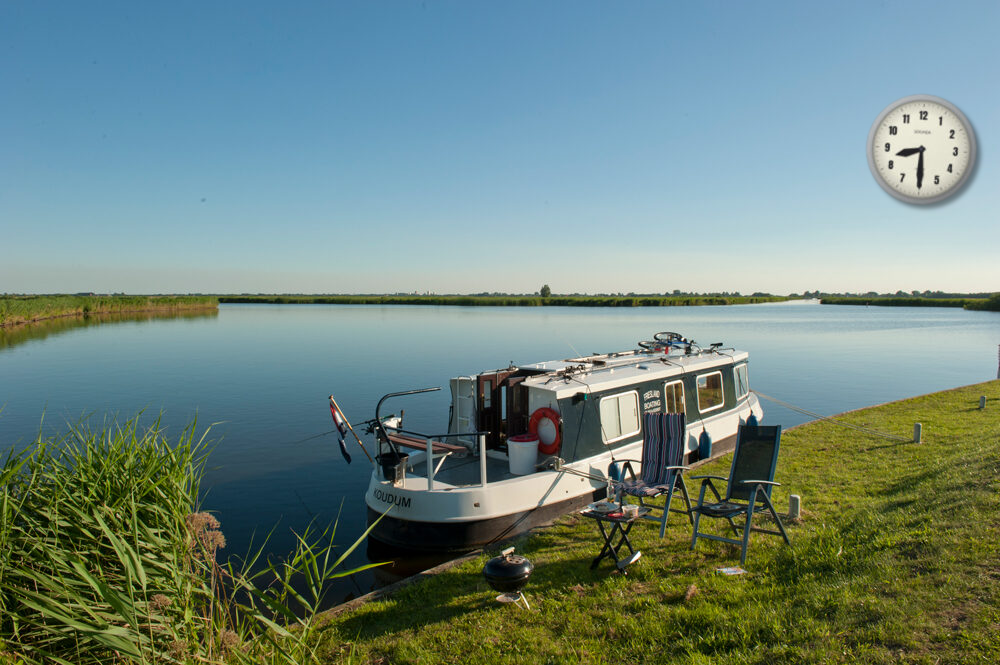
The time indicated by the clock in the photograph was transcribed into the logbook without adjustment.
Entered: 8:30
